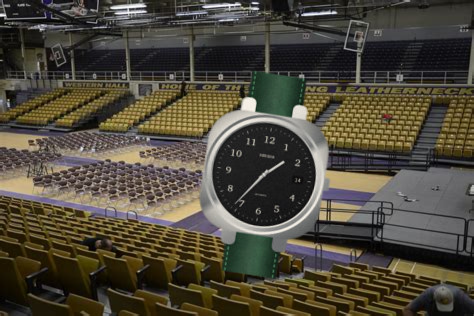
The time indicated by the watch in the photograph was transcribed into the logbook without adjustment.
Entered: 1:36
